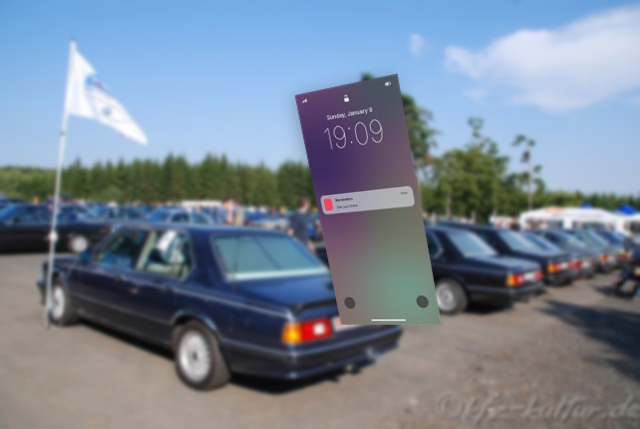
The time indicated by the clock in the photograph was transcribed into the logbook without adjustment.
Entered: 19:09
